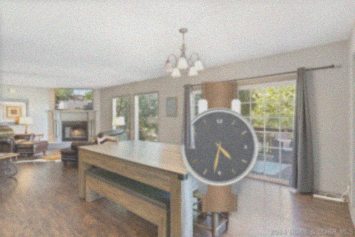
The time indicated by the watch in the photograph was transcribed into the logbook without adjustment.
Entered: 4:32
